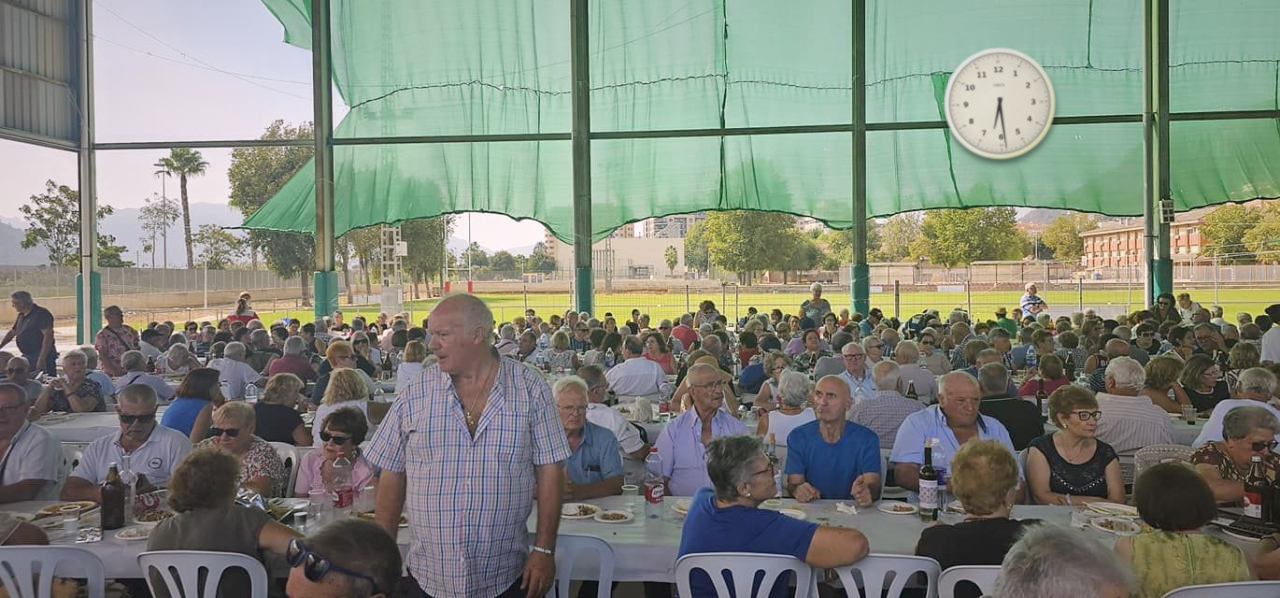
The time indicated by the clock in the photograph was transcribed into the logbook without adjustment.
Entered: 6:29
